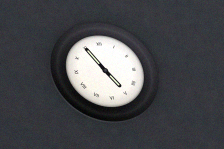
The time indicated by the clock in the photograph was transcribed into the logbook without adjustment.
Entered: 4:55
